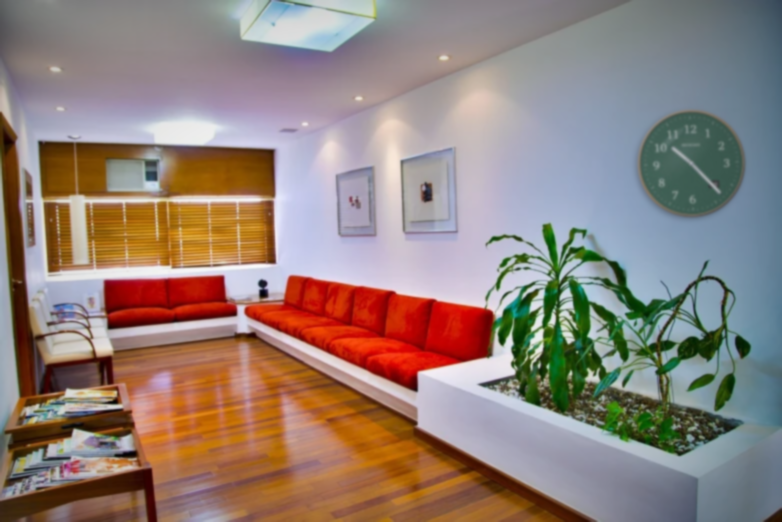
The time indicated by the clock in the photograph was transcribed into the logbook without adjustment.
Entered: 10:23
